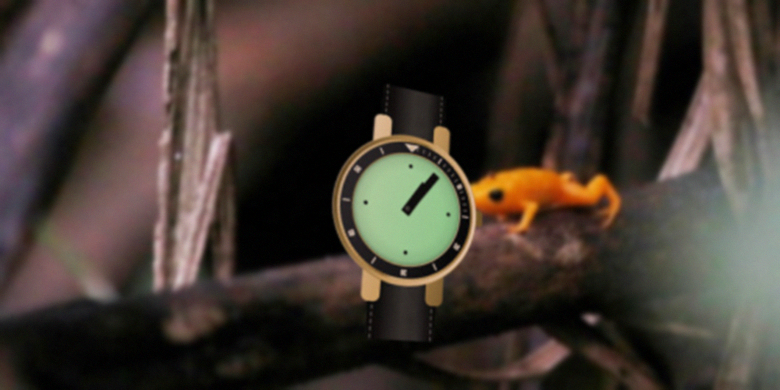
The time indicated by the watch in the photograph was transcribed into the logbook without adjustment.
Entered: 1:06
